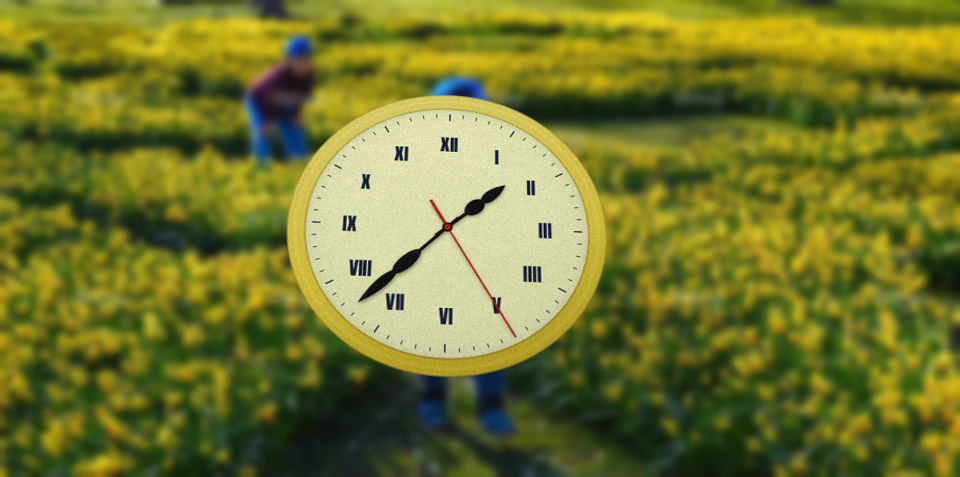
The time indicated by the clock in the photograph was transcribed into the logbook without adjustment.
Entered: 1:37:25
